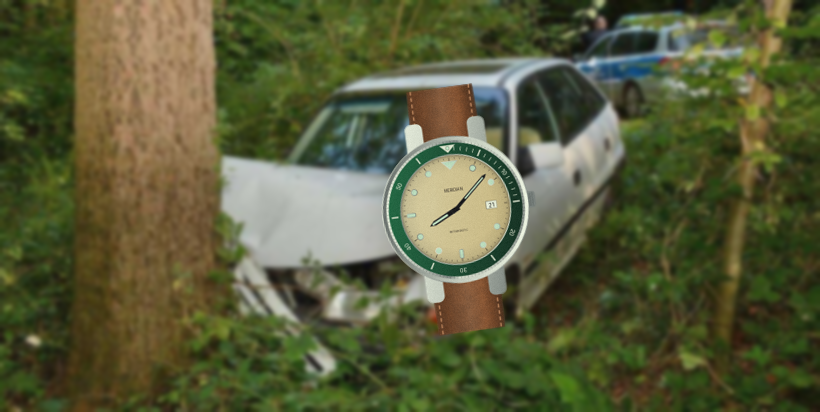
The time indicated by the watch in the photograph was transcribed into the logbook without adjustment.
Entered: 8:08
